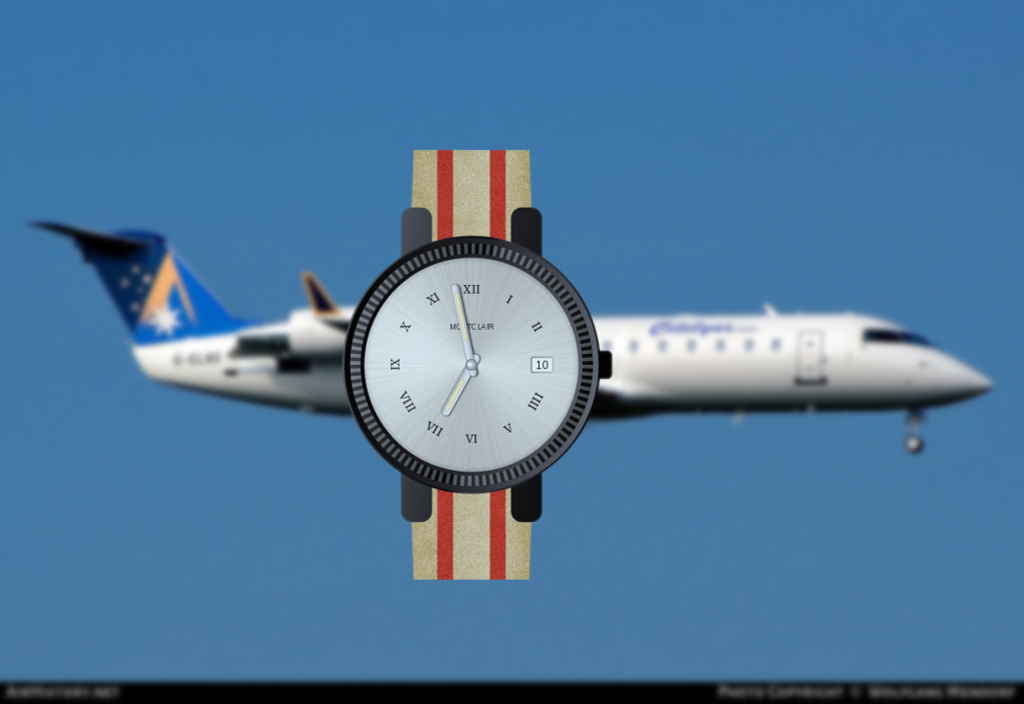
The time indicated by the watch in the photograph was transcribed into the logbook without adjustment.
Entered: 6:58
